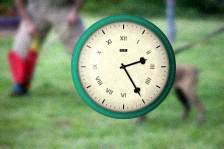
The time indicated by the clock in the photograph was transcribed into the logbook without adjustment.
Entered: 2:25
